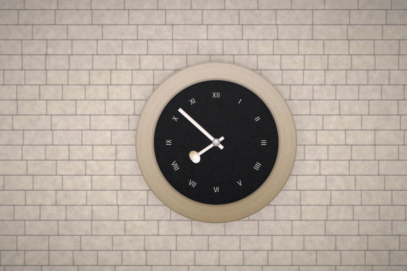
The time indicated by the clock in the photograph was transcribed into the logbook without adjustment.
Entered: 7:52
